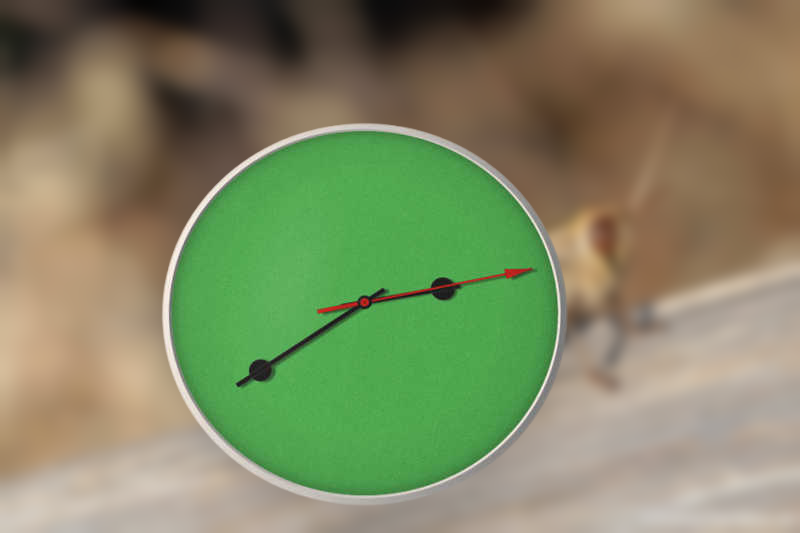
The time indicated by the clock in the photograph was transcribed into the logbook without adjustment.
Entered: 2:39:13
